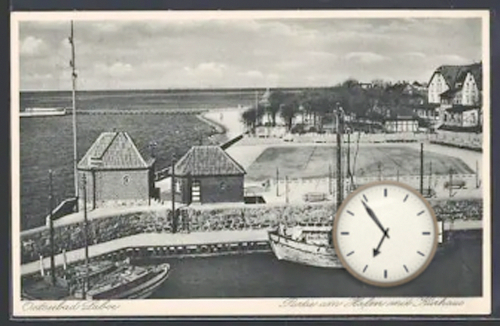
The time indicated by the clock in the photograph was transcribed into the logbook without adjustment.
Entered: 6:54
